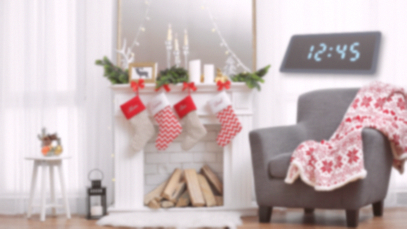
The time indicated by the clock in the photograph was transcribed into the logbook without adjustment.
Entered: 12:45
